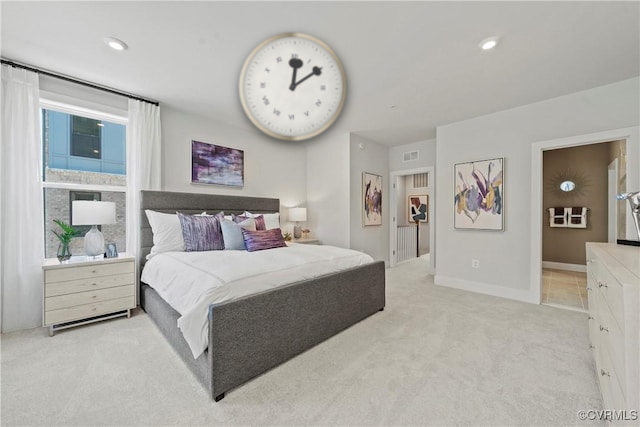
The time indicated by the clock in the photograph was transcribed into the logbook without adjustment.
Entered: 12:09
